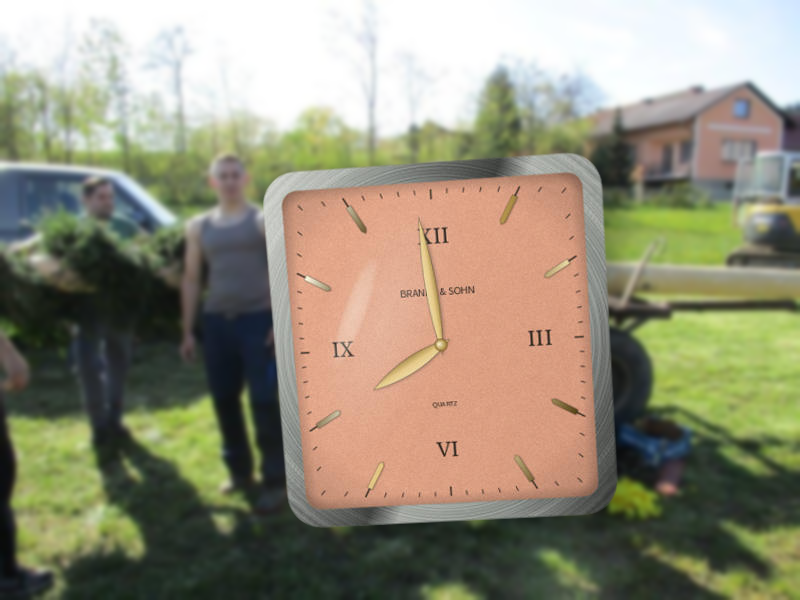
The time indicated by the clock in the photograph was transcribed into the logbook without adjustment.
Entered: 7:59
